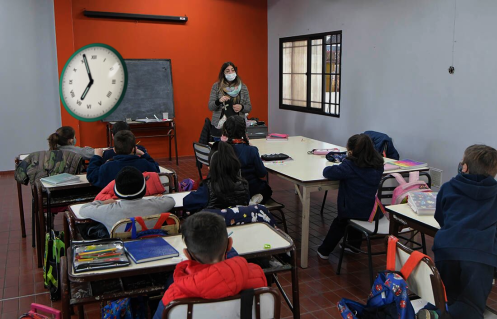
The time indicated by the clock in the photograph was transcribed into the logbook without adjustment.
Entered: 6:56
